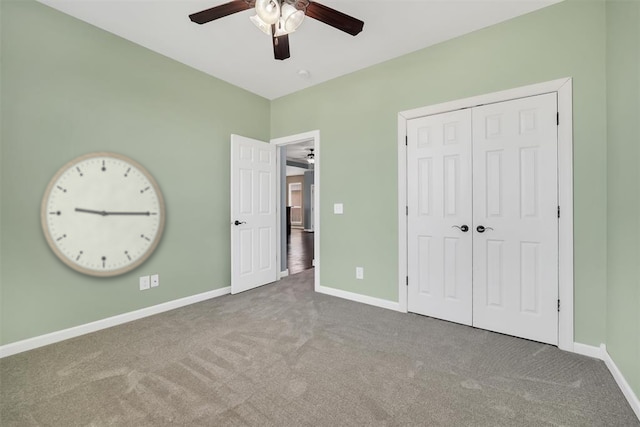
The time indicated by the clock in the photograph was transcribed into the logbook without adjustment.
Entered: 9:15
